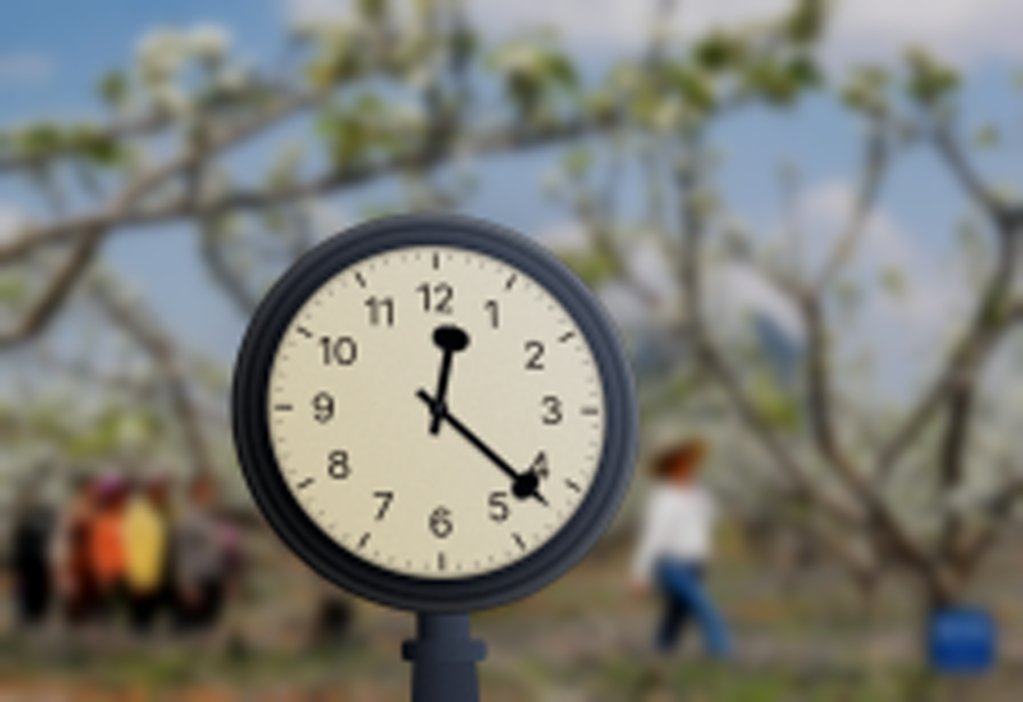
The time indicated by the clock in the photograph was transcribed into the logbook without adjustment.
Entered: 12:22
